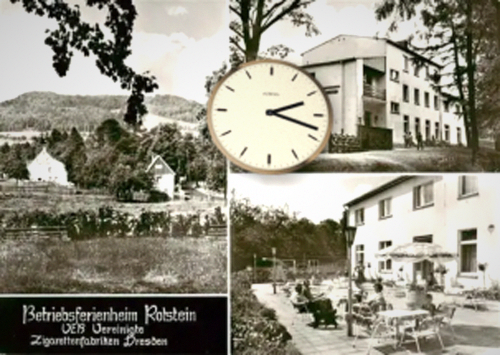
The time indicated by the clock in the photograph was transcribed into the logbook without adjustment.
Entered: 2:18
